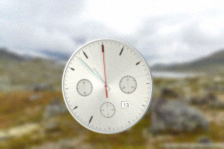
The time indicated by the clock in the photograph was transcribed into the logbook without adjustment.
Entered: 10:53
